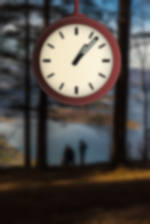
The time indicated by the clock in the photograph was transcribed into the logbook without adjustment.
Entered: 1:07
